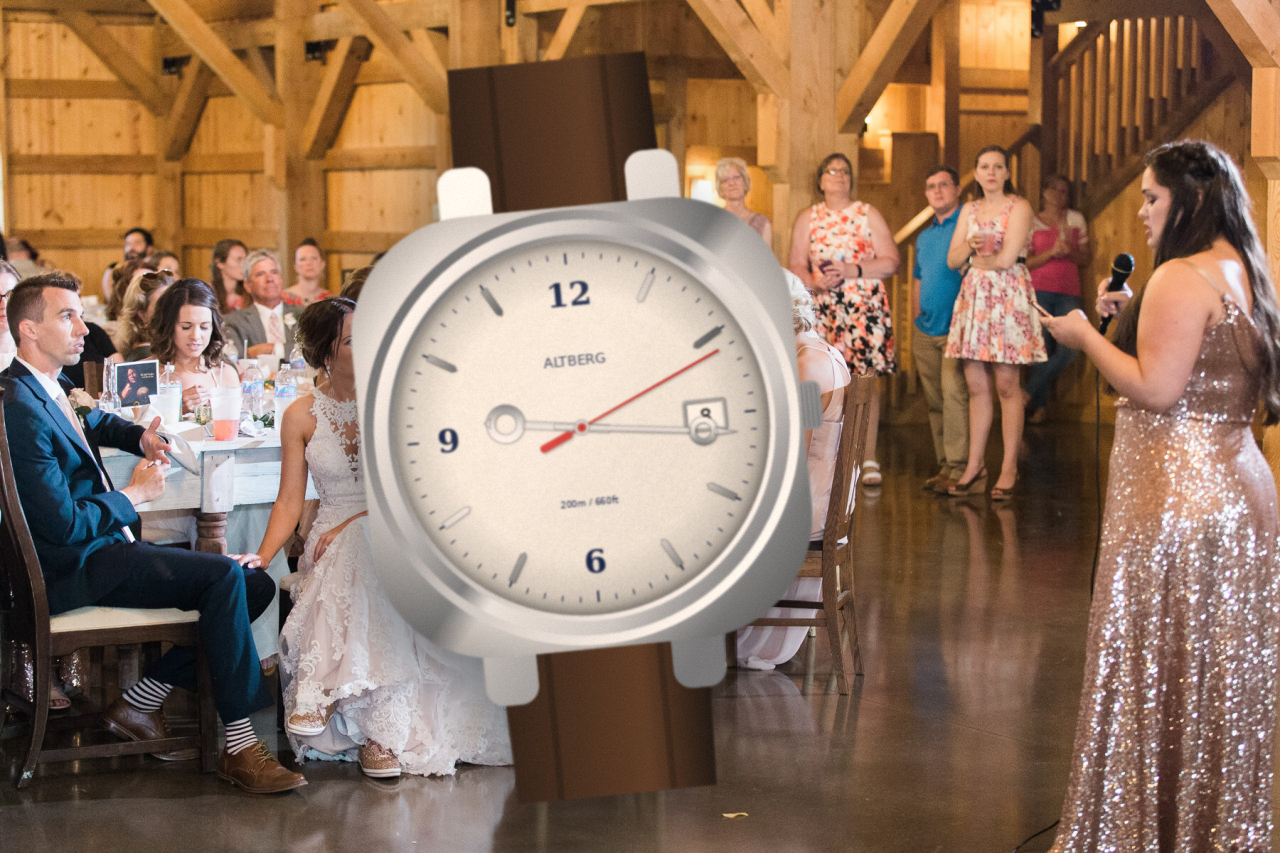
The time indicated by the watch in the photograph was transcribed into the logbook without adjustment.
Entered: 9:16:11
